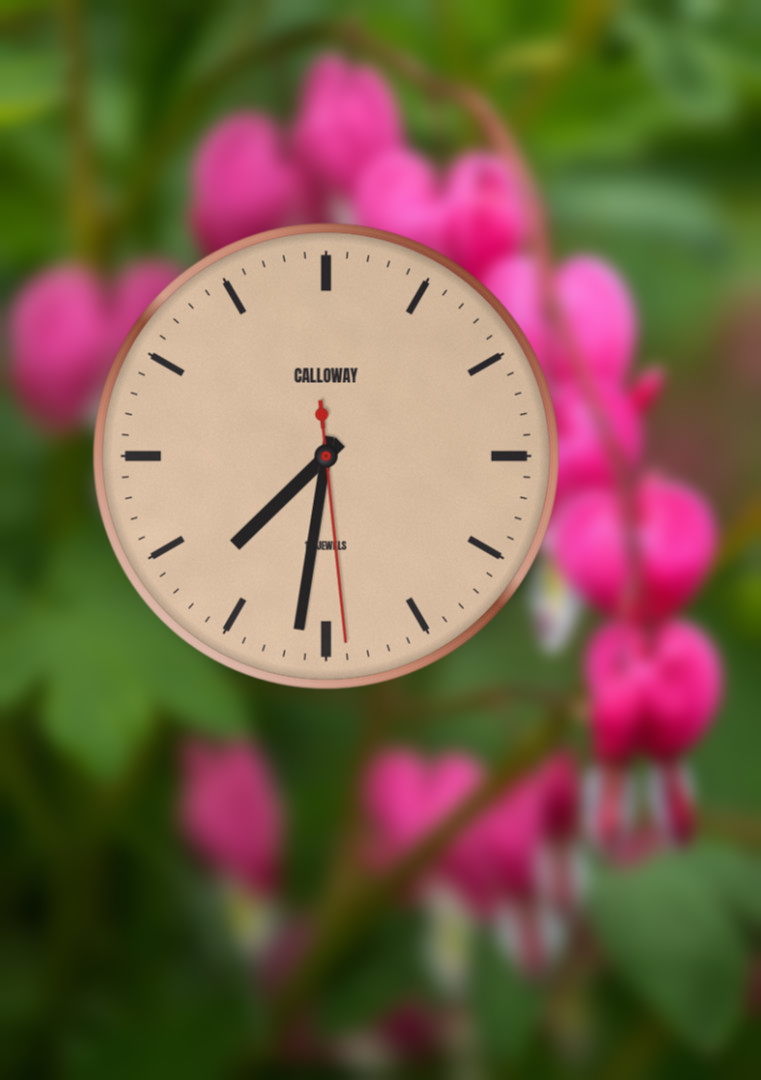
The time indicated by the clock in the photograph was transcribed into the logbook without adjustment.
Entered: 7:31:29
